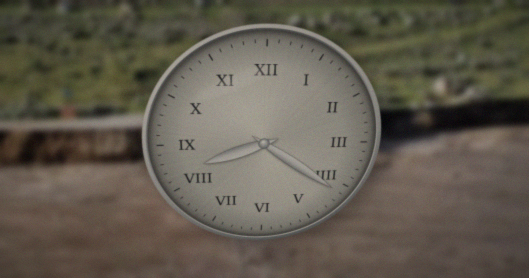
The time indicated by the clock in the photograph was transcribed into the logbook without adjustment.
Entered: 8:21
